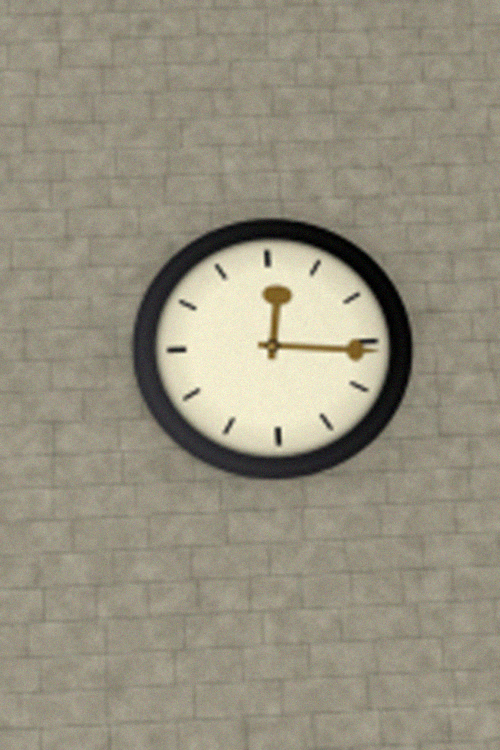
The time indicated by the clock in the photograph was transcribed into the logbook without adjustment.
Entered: 12:16
